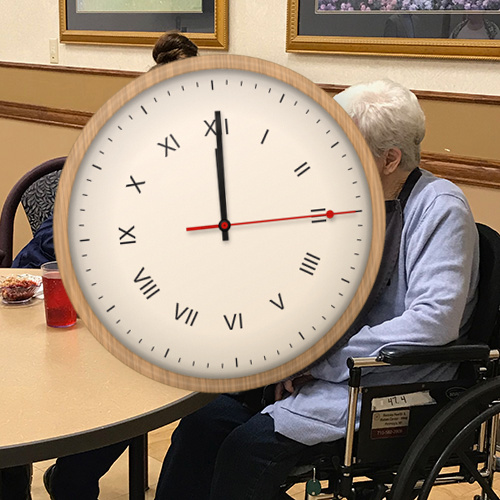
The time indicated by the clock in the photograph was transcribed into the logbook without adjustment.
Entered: 12:00:15
